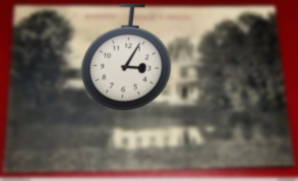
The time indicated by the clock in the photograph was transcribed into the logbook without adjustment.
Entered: 3:04
